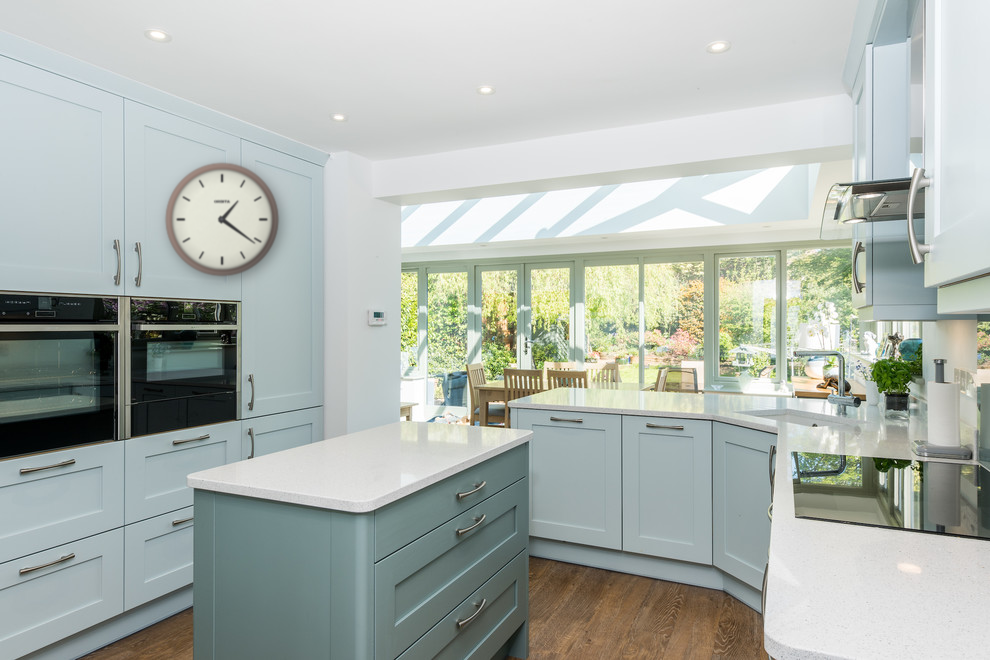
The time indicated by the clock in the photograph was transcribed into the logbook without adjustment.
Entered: 1:21
